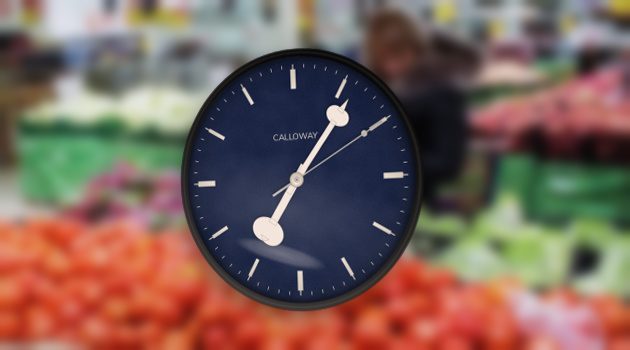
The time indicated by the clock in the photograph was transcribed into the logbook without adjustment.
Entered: 7:06:10
